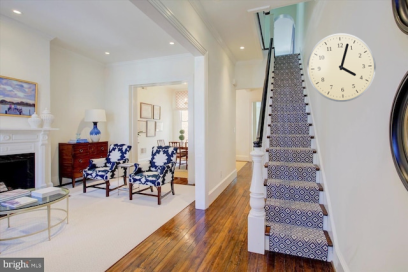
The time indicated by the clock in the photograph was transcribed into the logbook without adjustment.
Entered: 4:03
